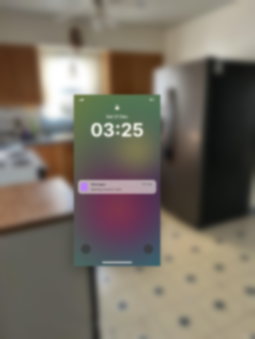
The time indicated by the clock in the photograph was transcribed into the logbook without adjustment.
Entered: 3:25
